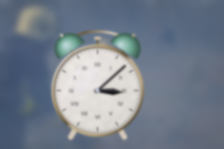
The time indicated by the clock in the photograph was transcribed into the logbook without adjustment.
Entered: 3:08
